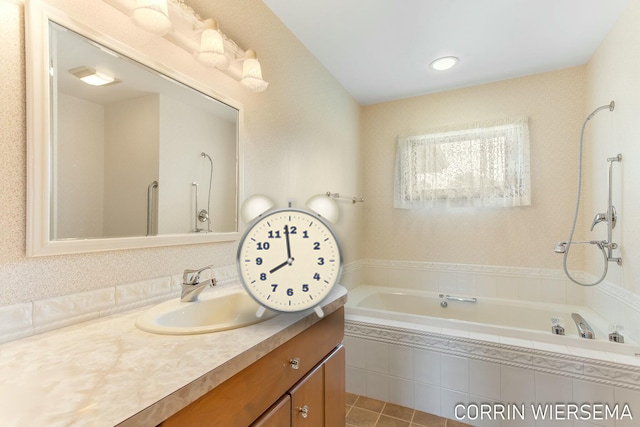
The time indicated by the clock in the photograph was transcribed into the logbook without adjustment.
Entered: 7:59
